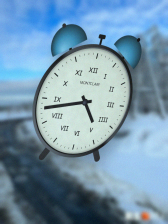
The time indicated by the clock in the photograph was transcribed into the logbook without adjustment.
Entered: 4:43
